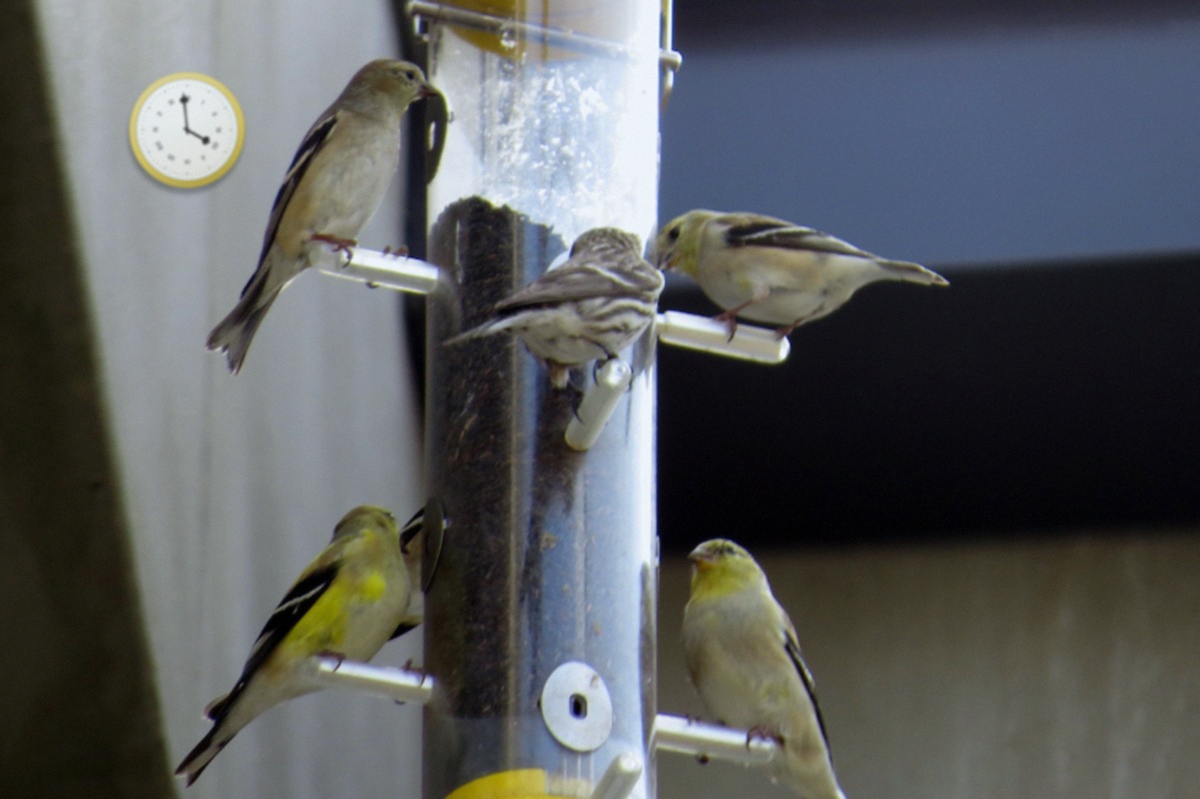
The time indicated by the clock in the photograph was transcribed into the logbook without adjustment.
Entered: 3:59
